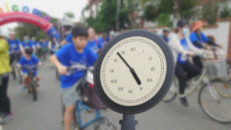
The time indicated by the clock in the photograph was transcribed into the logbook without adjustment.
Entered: 4:53
